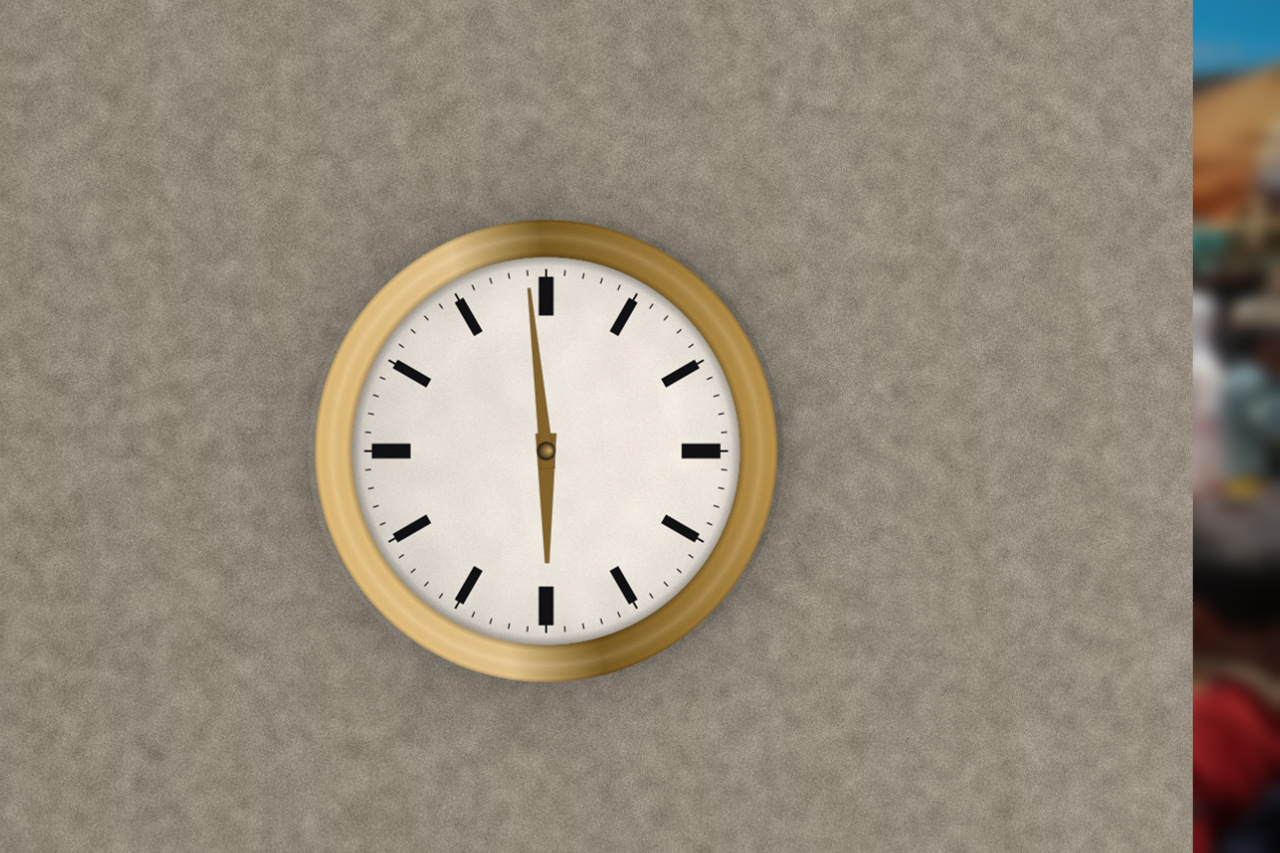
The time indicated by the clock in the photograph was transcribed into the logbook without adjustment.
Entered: 5:59
